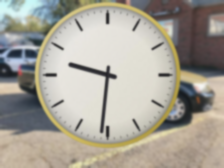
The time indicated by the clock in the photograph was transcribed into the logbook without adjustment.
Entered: 9:31
